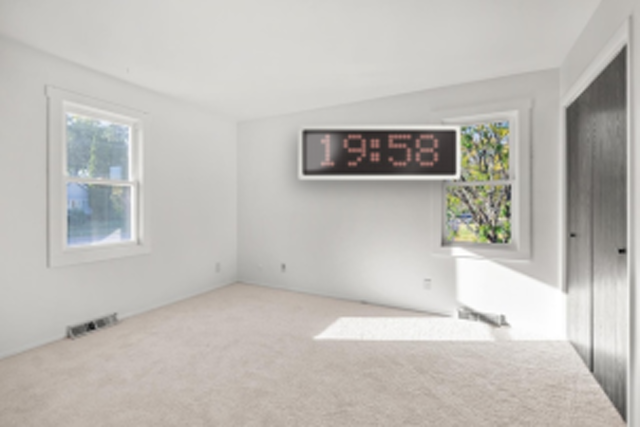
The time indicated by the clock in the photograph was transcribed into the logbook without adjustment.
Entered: 19:58
